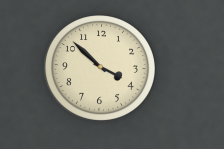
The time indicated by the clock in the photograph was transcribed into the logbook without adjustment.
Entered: 3:52
